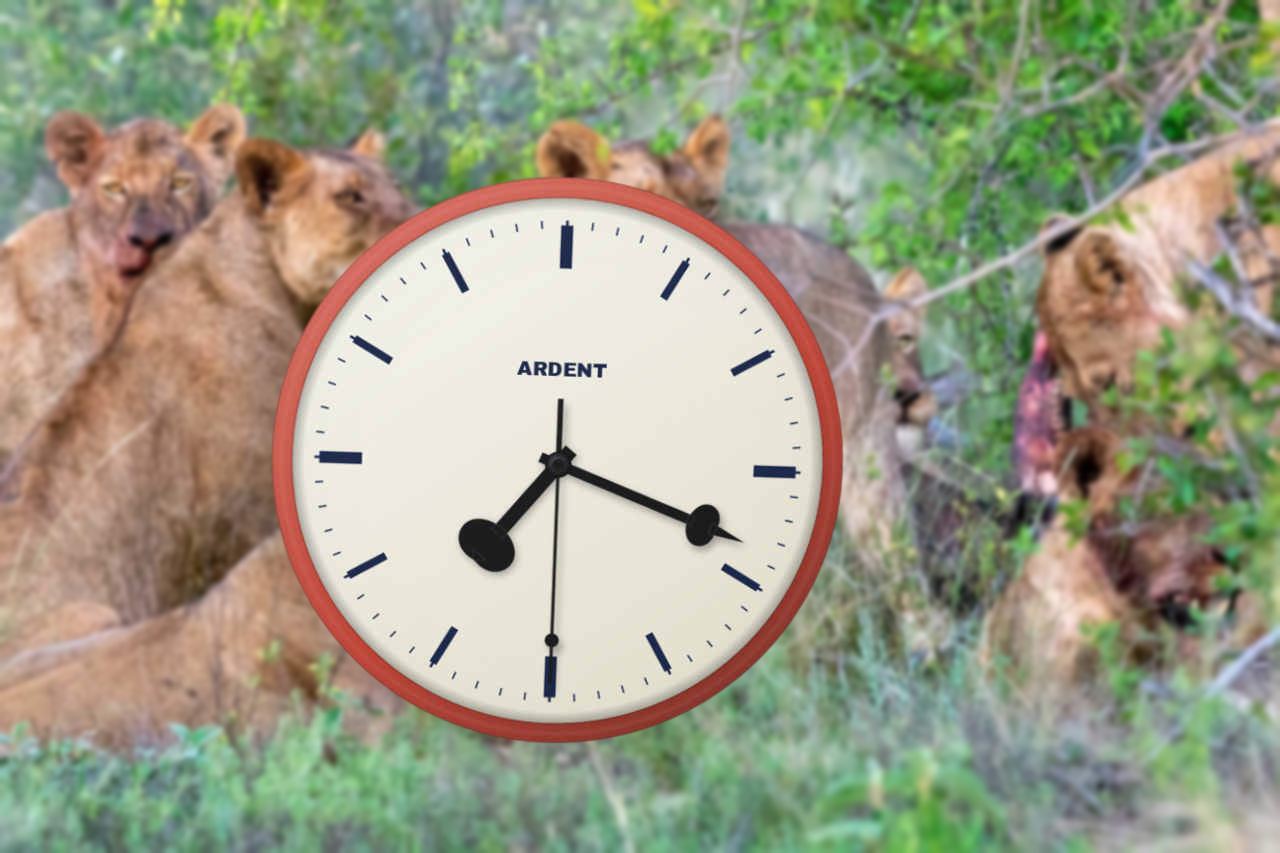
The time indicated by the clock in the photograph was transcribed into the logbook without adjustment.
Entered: 7:18:30
